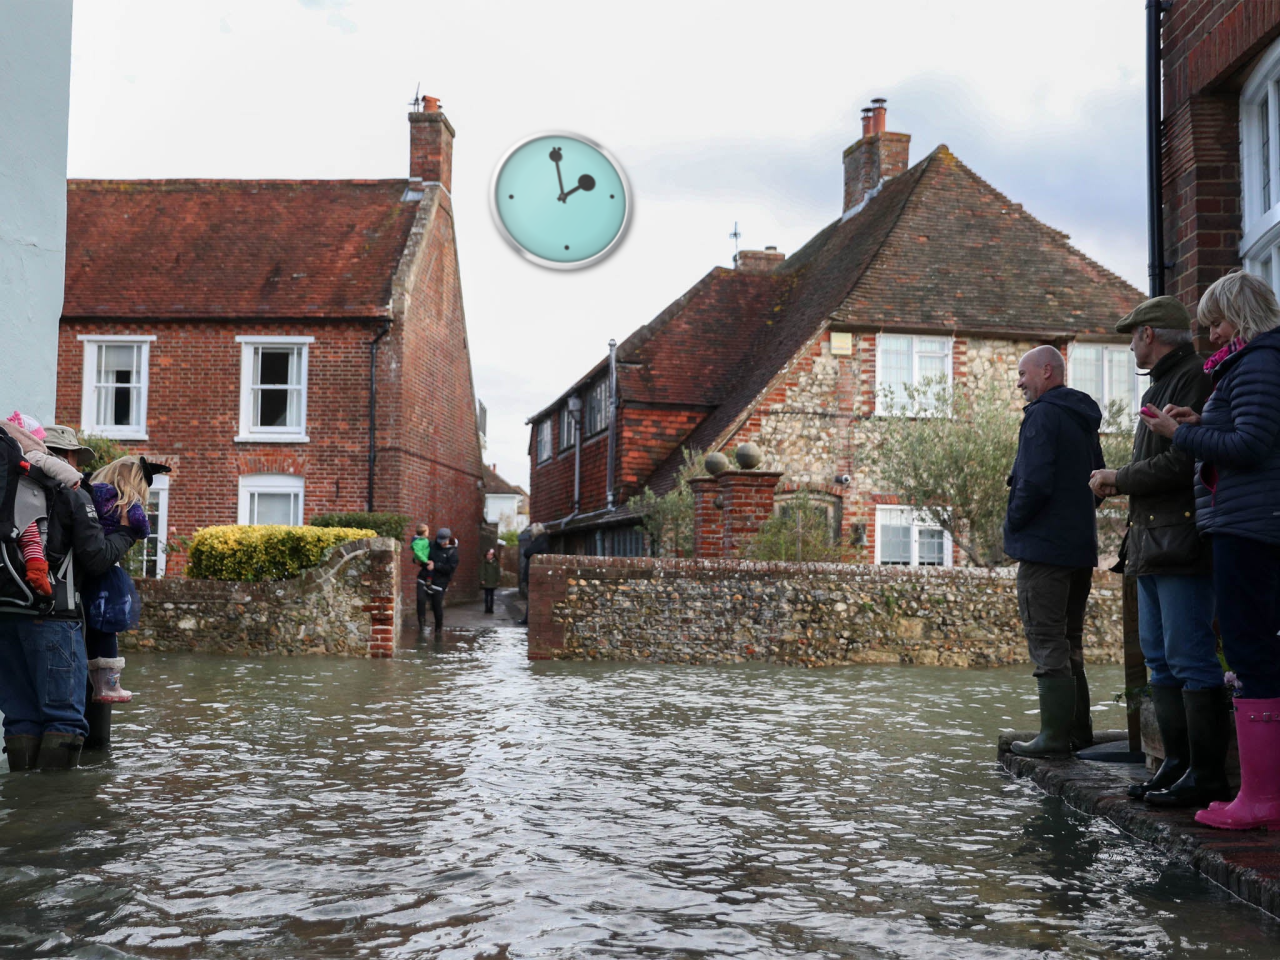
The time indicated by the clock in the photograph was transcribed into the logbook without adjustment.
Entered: 1:59
